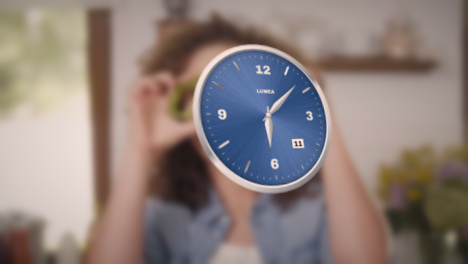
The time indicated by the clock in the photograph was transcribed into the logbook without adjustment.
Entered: 6:08
